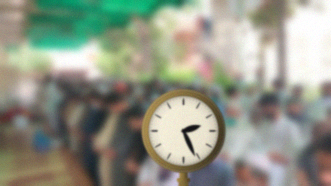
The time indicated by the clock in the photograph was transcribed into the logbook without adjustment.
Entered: 2:26
